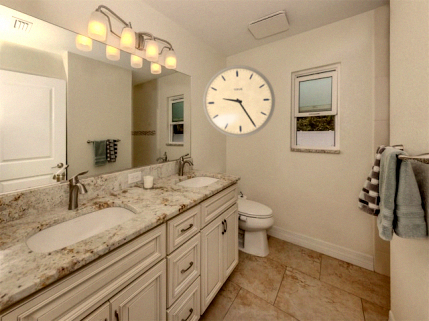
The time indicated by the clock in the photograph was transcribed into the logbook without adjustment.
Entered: 9:25
